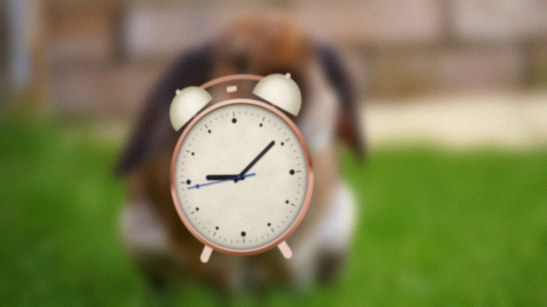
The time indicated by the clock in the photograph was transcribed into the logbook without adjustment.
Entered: 9:08:44
